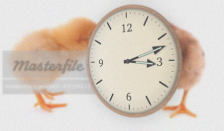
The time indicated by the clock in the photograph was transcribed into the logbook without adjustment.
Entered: 3:12
